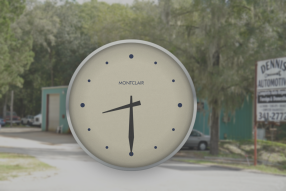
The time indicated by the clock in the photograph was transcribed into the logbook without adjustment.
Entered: 8:30
